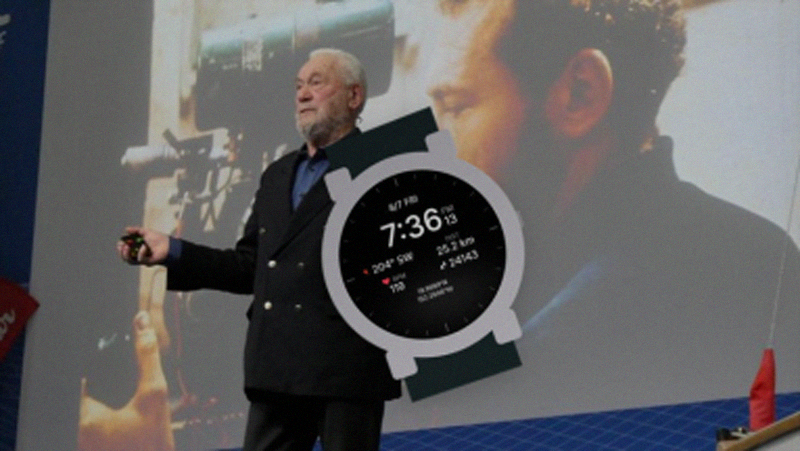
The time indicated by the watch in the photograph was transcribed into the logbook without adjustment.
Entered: 7:36
